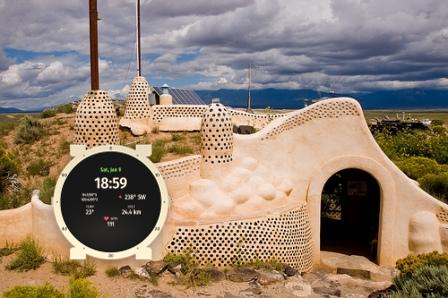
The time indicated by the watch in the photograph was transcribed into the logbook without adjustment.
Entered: 18:59
